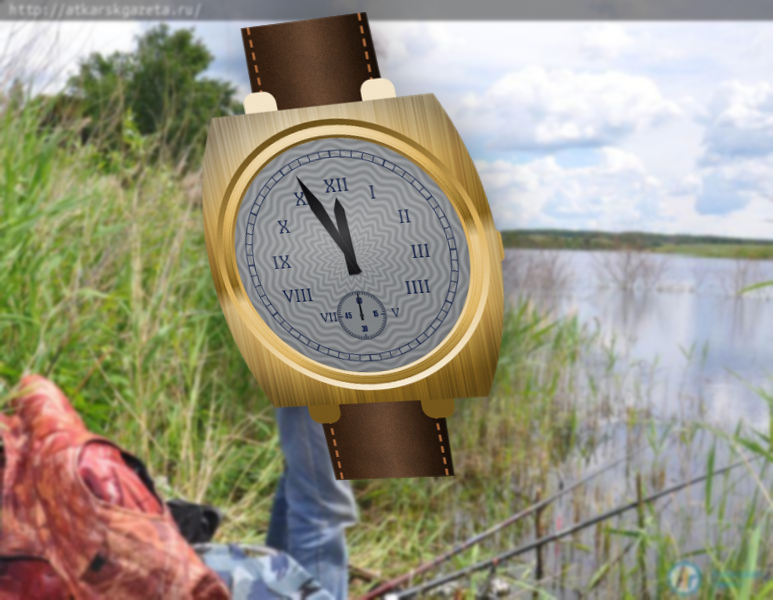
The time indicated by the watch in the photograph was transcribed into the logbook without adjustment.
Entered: 11:56
